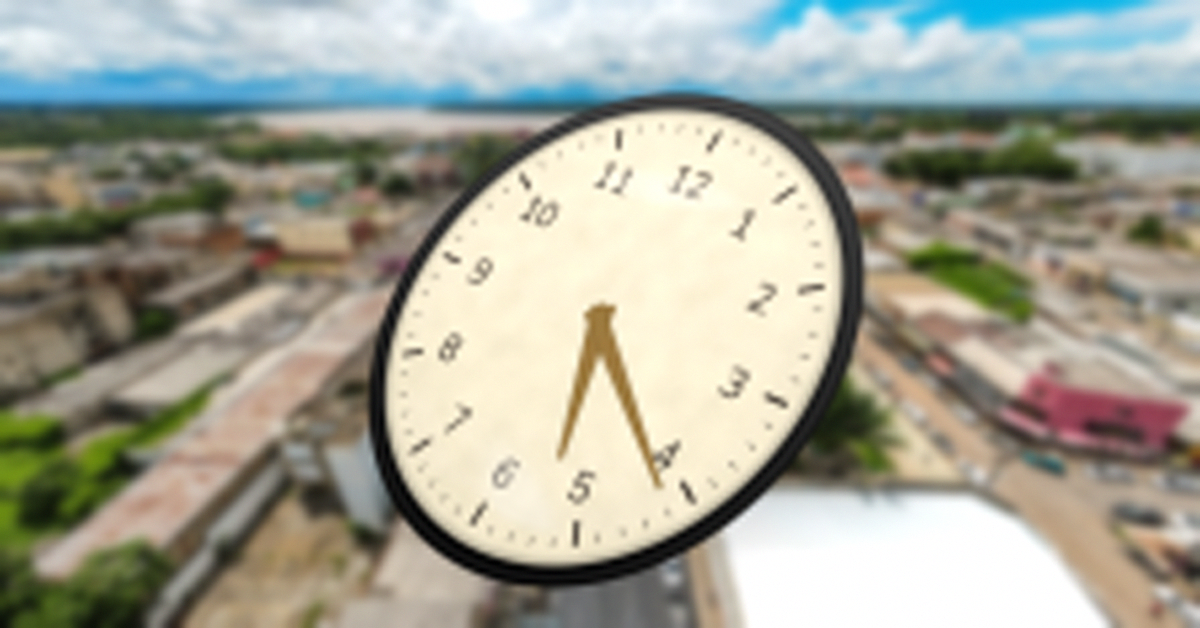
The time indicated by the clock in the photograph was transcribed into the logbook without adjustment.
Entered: 5:21
